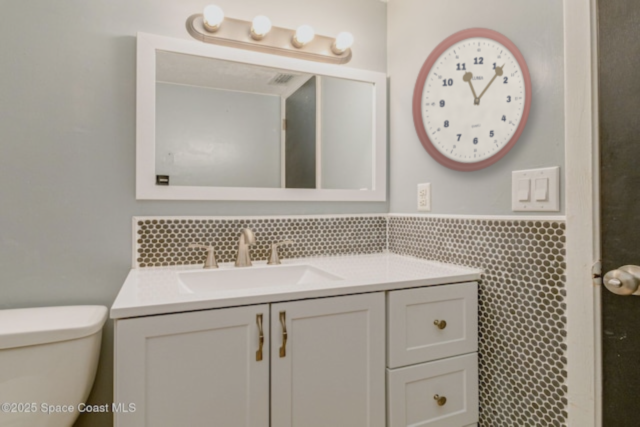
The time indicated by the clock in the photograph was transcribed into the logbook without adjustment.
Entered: 11:07
